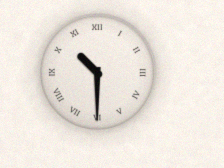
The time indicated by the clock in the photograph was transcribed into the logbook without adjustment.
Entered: 10:30
